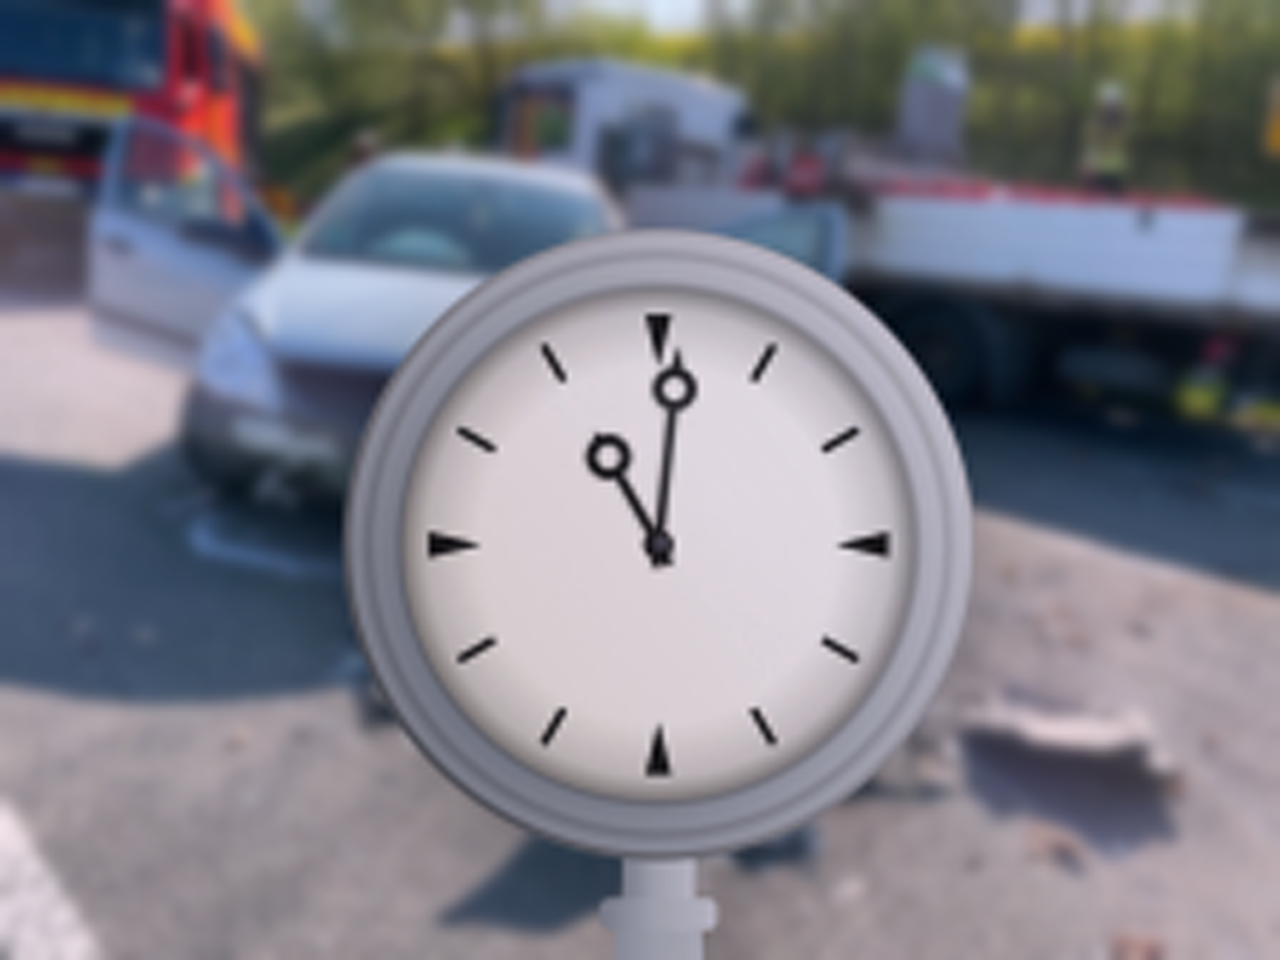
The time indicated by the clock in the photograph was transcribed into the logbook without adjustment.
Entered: 11:01
